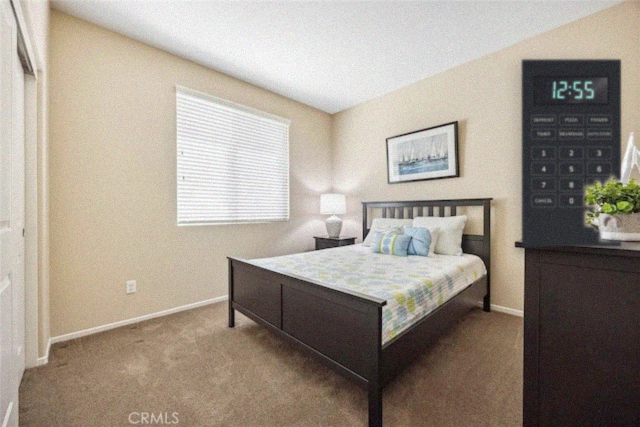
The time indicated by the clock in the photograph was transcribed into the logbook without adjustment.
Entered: 12:55
